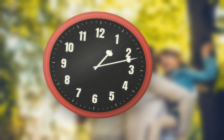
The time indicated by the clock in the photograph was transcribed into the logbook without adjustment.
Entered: 1:12
